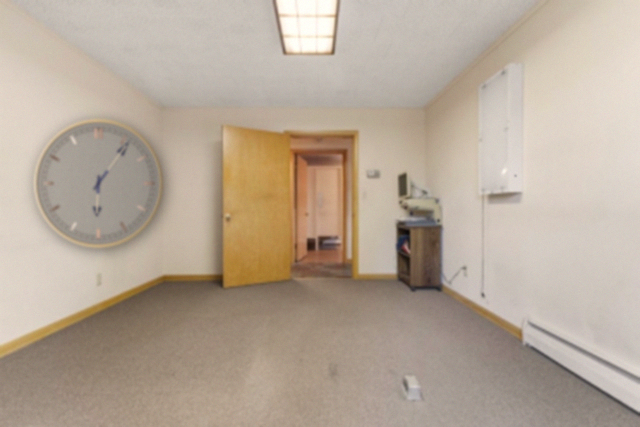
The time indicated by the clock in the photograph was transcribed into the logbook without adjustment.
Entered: 6:06
